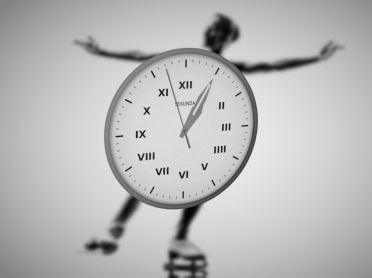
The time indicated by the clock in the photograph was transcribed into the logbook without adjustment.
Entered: 1:04:57
